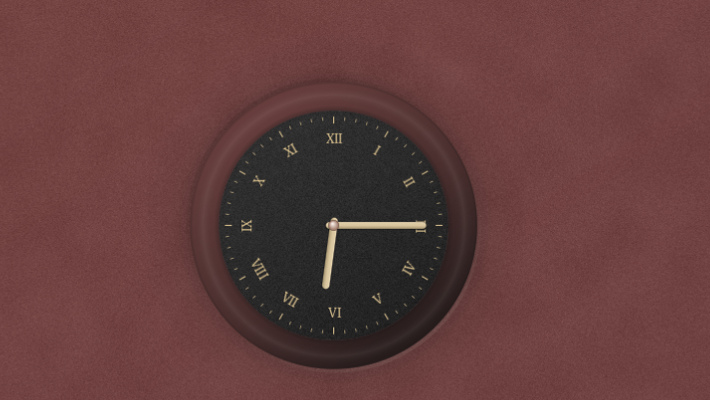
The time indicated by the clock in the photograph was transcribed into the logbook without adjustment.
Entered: 6:15
